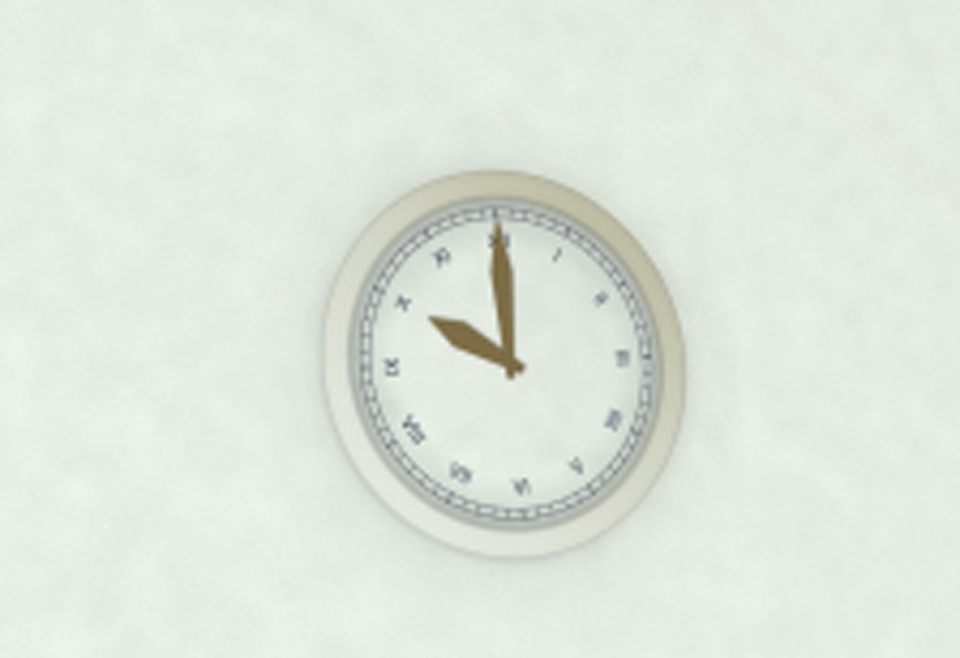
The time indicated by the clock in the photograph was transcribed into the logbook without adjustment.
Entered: 10:00
